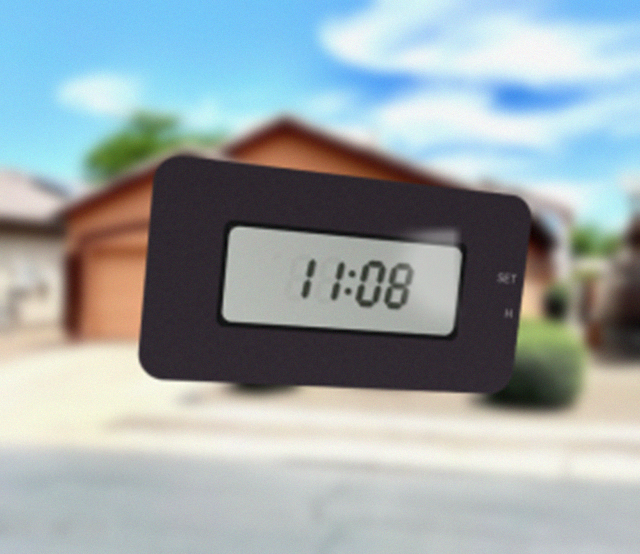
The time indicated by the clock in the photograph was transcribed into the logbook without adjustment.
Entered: 11:08
